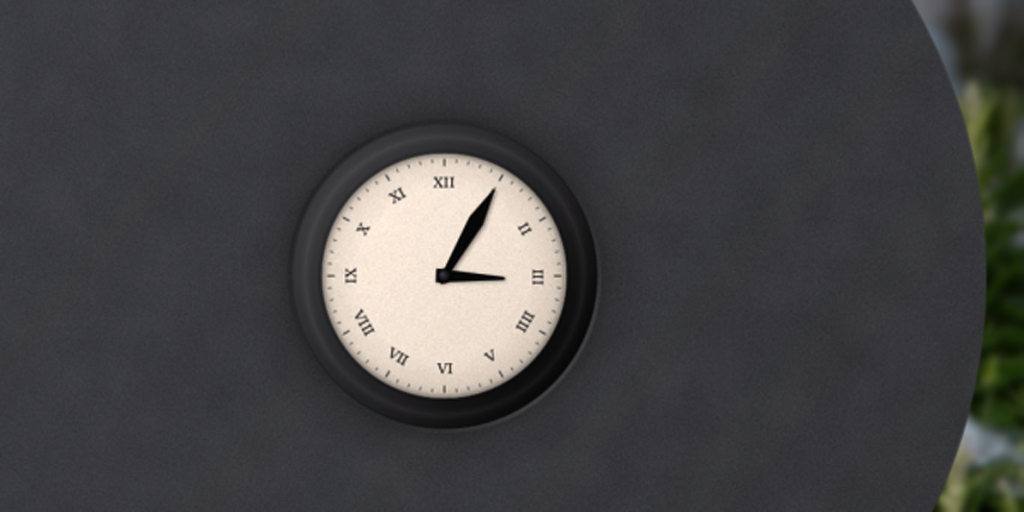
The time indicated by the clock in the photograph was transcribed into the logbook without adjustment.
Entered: 3:05
